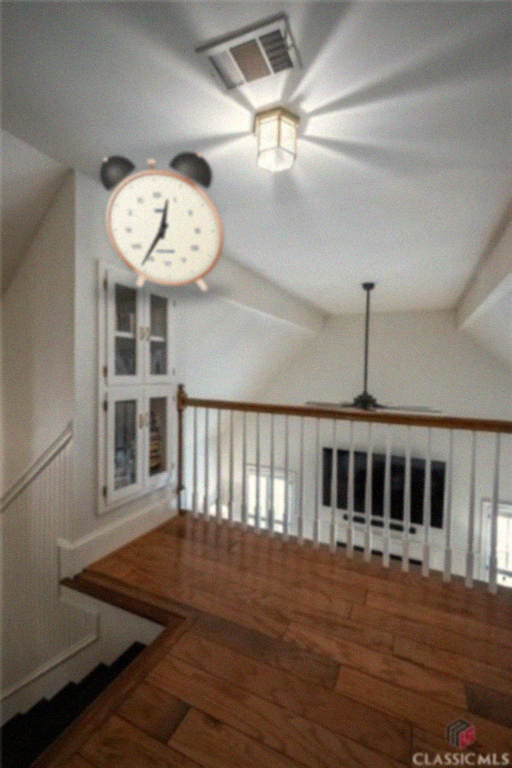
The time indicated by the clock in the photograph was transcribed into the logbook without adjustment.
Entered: 12:36
